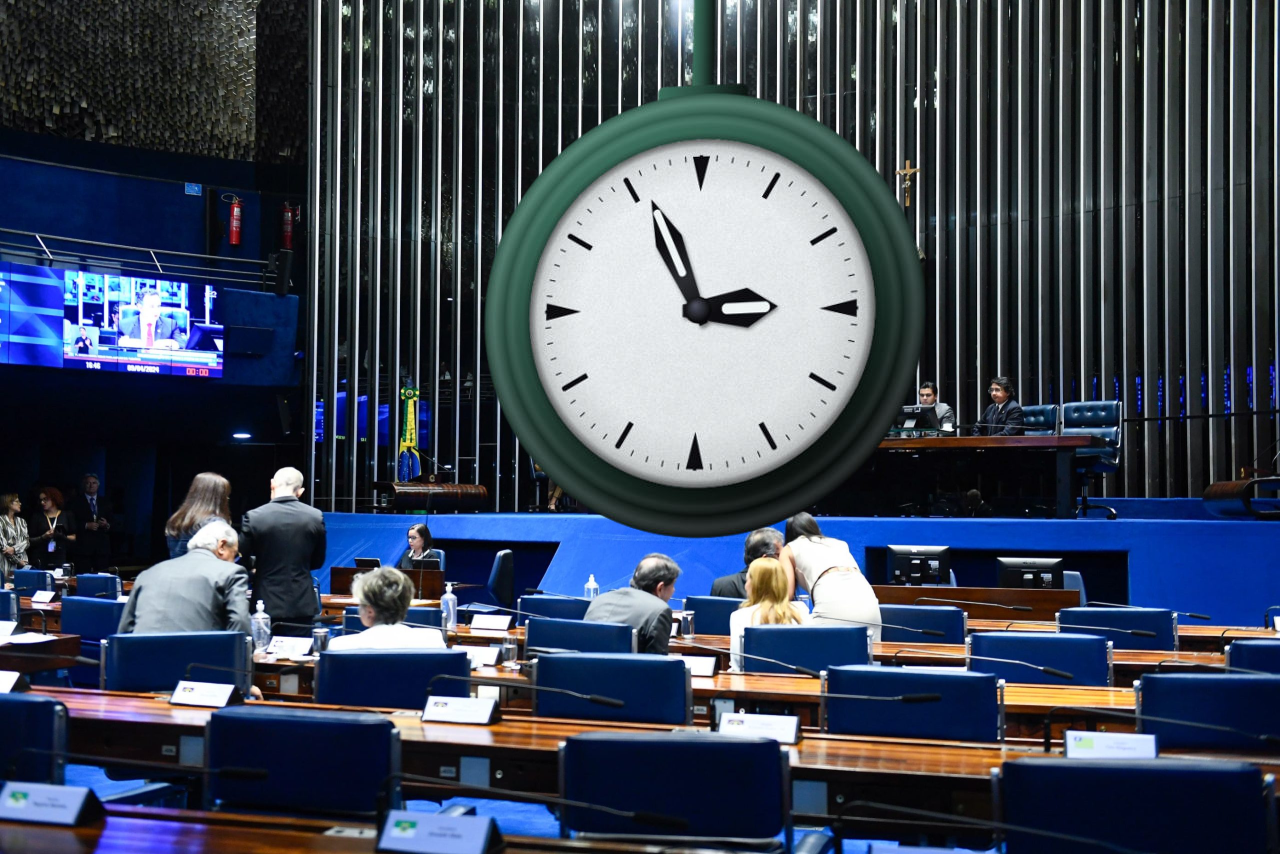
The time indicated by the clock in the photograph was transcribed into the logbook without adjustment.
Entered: 2:56
